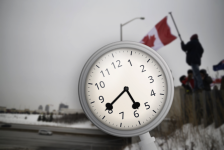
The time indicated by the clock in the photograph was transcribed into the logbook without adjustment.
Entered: 5:41
